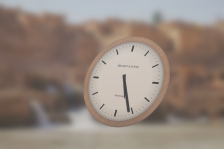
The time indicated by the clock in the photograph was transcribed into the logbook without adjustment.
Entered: 5:26
